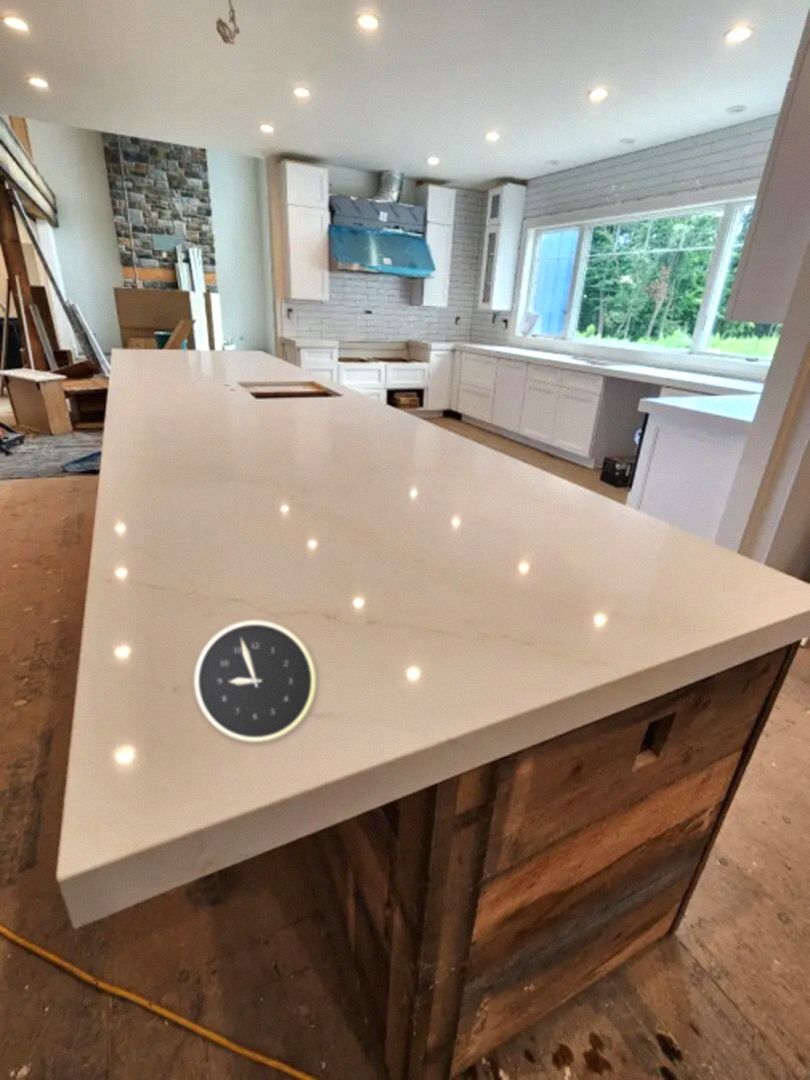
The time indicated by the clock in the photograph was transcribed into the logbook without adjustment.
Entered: 8:57
